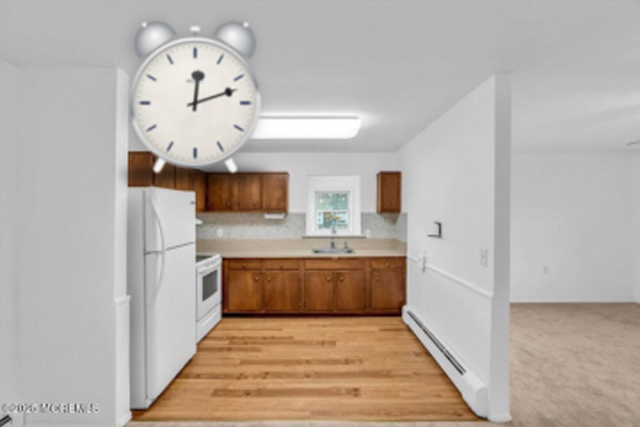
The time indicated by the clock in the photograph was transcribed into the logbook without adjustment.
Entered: 12:12
